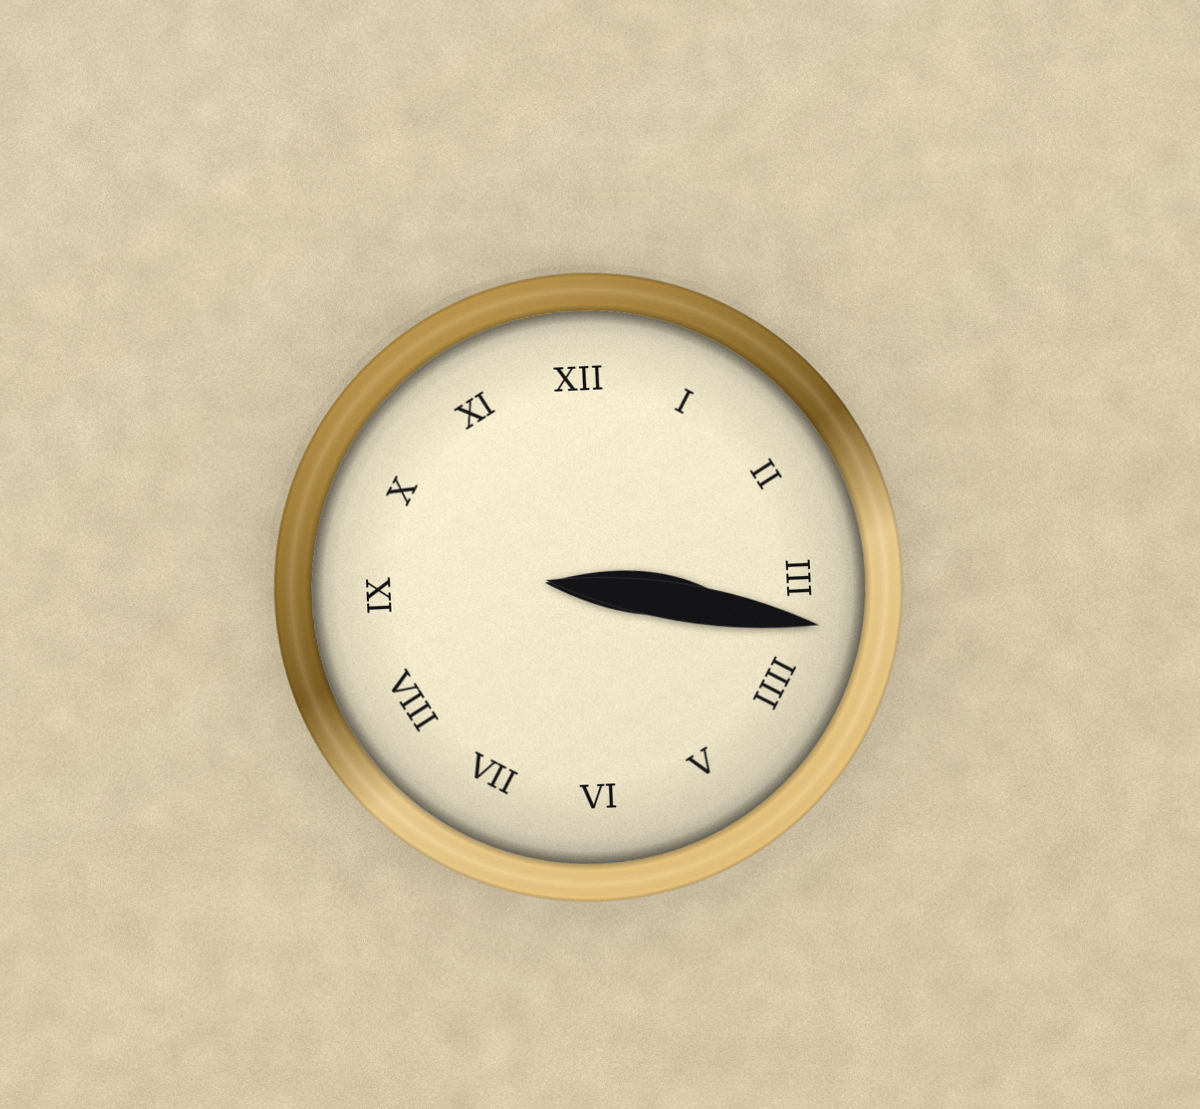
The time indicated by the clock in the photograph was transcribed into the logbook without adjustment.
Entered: 3:17
